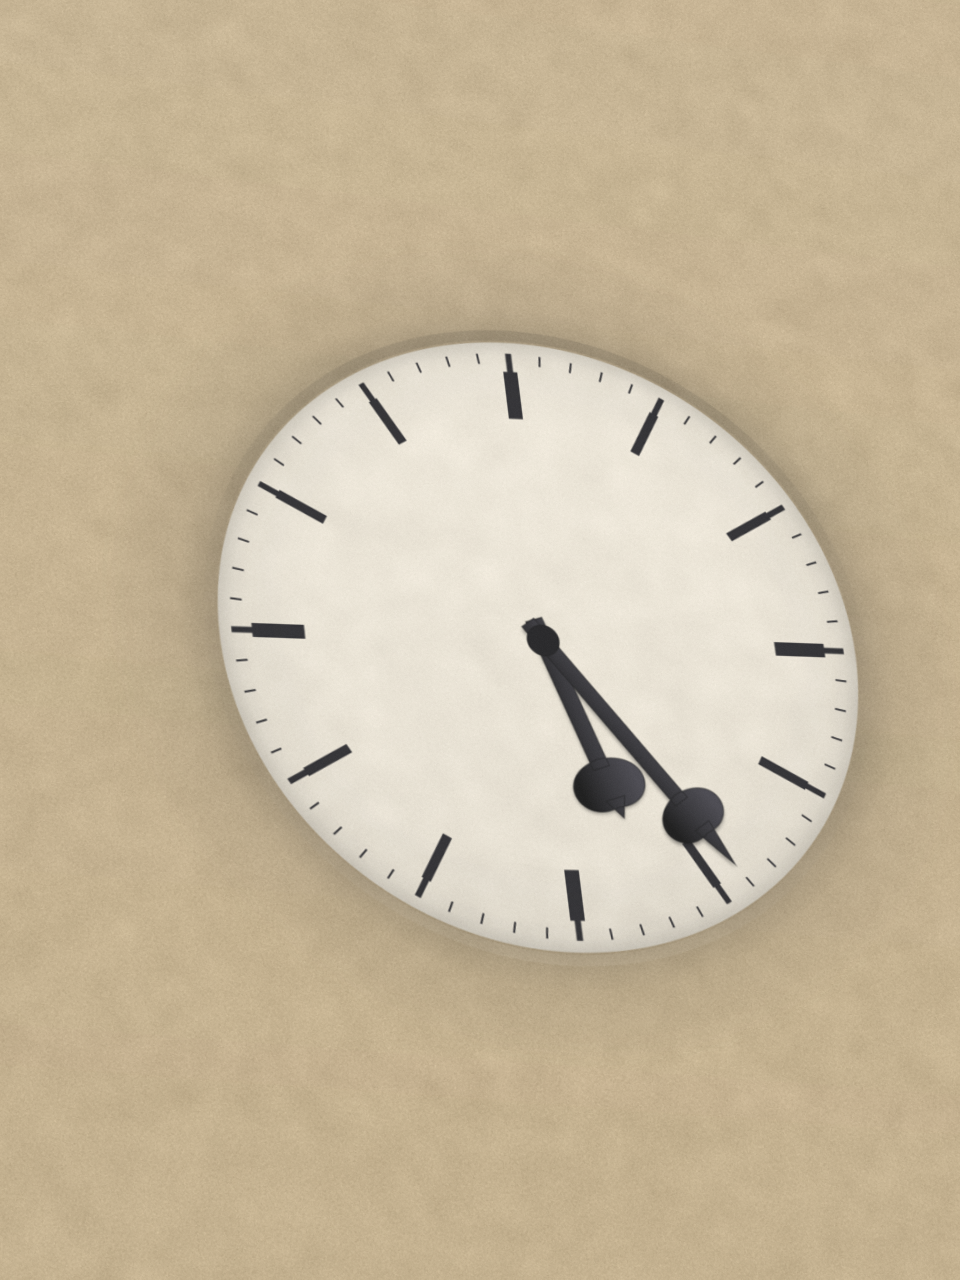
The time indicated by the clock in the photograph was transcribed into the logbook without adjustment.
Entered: 5:24
